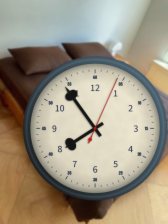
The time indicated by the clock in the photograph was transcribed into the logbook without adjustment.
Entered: 7:54:04
